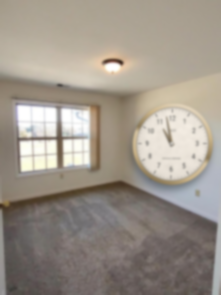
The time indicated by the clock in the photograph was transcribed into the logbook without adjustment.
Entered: 10:58
